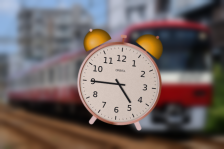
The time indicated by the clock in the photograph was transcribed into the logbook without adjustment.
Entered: 4:45
